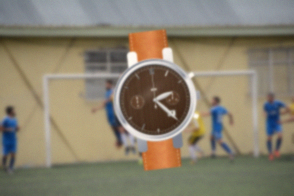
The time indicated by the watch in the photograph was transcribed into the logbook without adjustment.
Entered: 2:23
